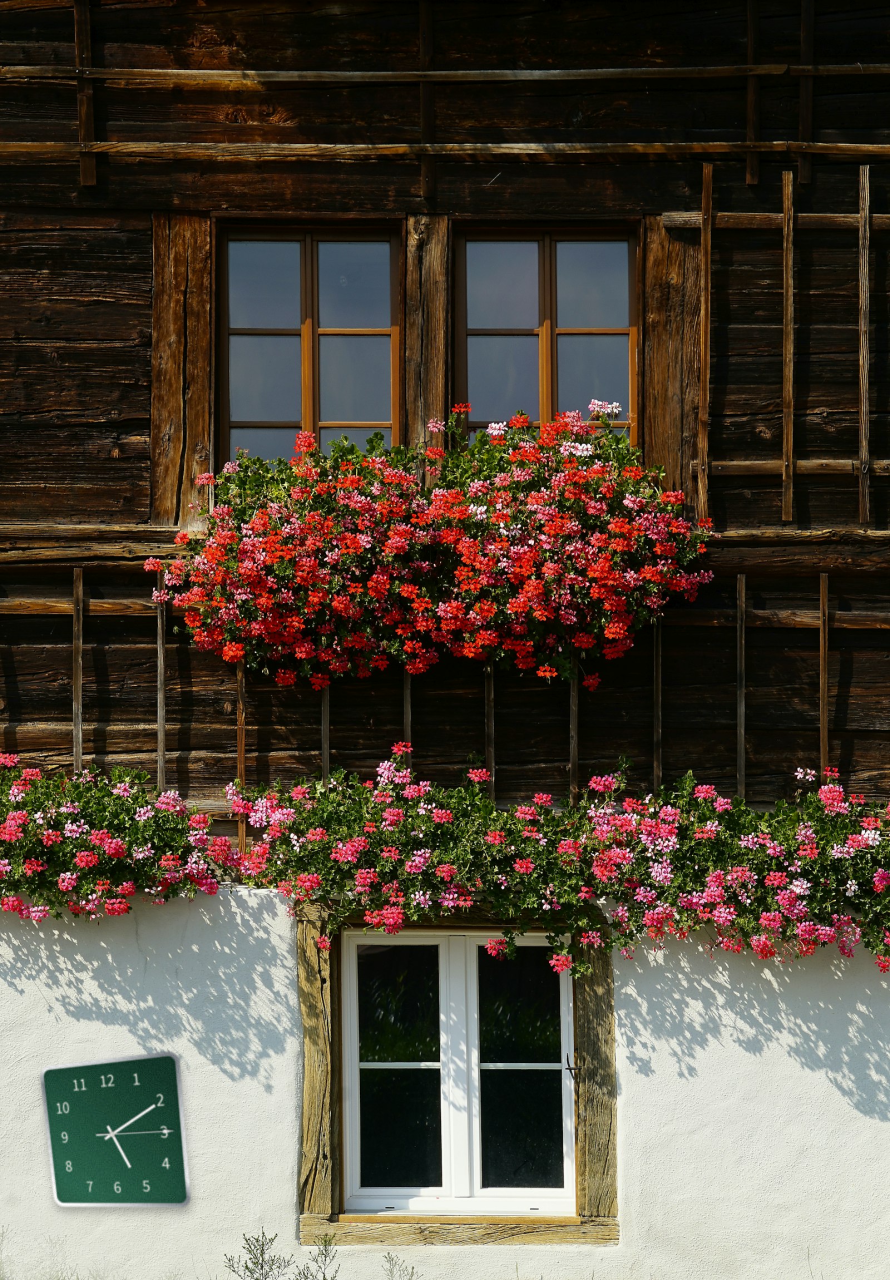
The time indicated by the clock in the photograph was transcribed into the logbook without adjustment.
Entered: 5:10:15
